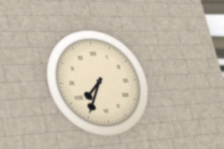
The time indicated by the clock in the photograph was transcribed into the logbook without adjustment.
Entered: 7:35
